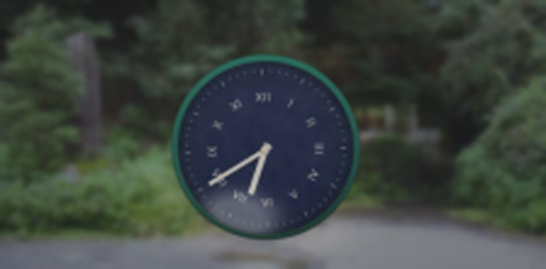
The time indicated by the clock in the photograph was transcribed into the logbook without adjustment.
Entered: 6:40
